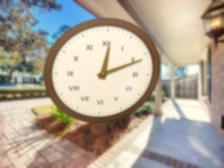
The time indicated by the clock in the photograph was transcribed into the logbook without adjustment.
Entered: 12:11
